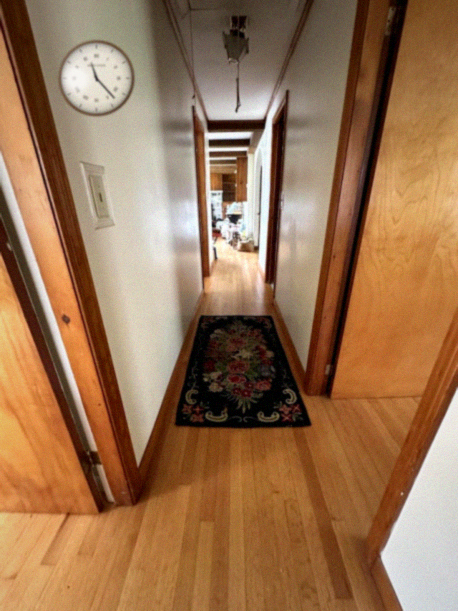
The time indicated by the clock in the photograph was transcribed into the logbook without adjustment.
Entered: 11:23
